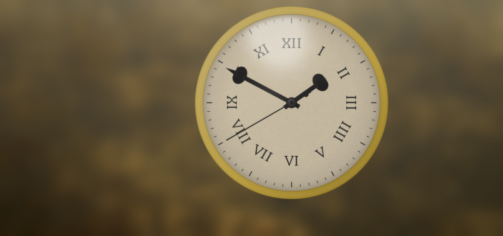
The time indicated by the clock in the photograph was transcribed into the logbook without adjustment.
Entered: 1:49:40
